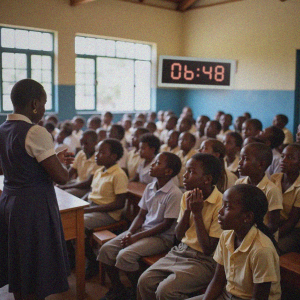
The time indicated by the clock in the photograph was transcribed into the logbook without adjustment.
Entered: 6:48
